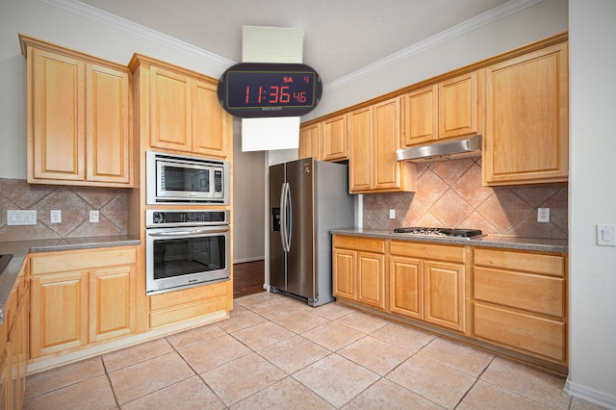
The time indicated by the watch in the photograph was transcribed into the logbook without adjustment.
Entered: 11:36:46
